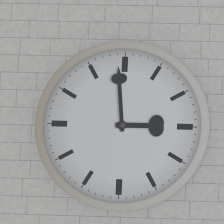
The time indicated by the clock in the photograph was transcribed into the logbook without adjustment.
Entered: 2:59
